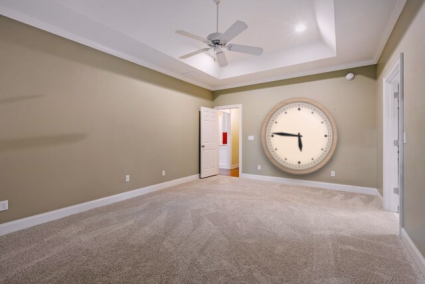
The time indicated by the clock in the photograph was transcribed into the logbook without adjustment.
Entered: 5:46
